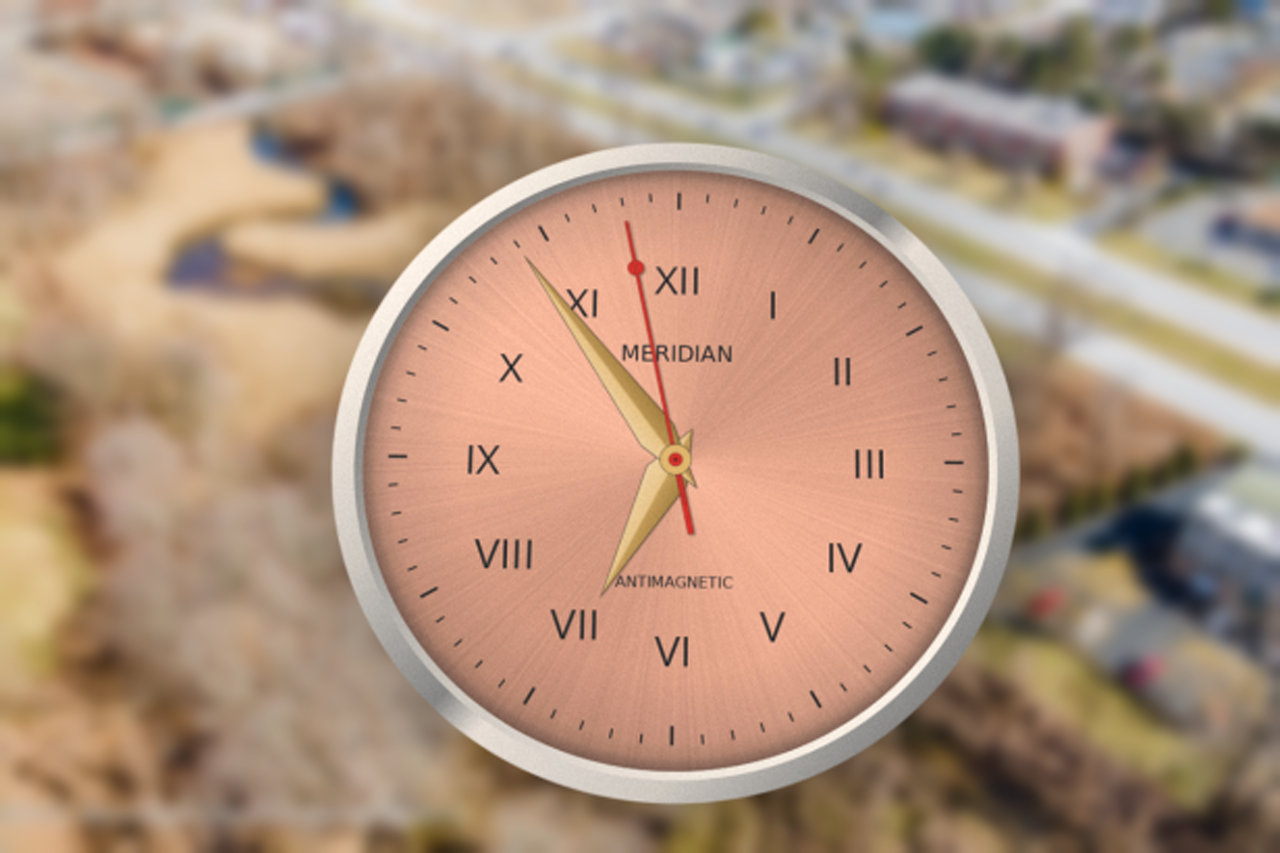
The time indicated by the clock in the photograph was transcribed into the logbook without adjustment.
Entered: 6:53:58
